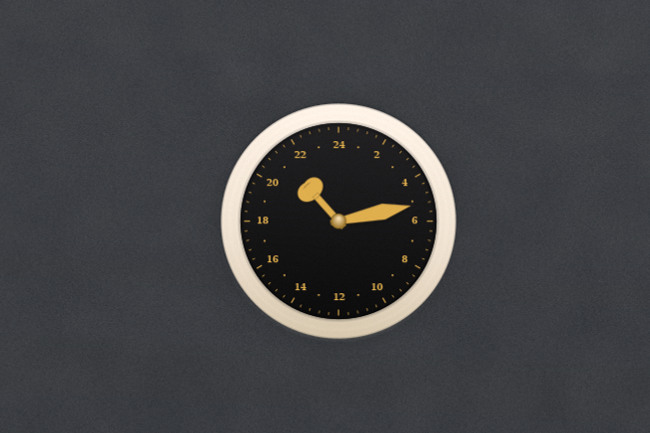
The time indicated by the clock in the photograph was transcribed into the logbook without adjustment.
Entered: 21:13
